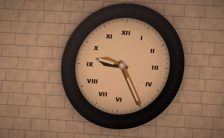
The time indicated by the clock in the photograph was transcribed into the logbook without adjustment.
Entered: 9:25
